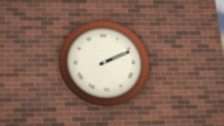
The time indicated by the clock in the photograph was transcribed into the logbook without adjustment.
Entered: 2:11
